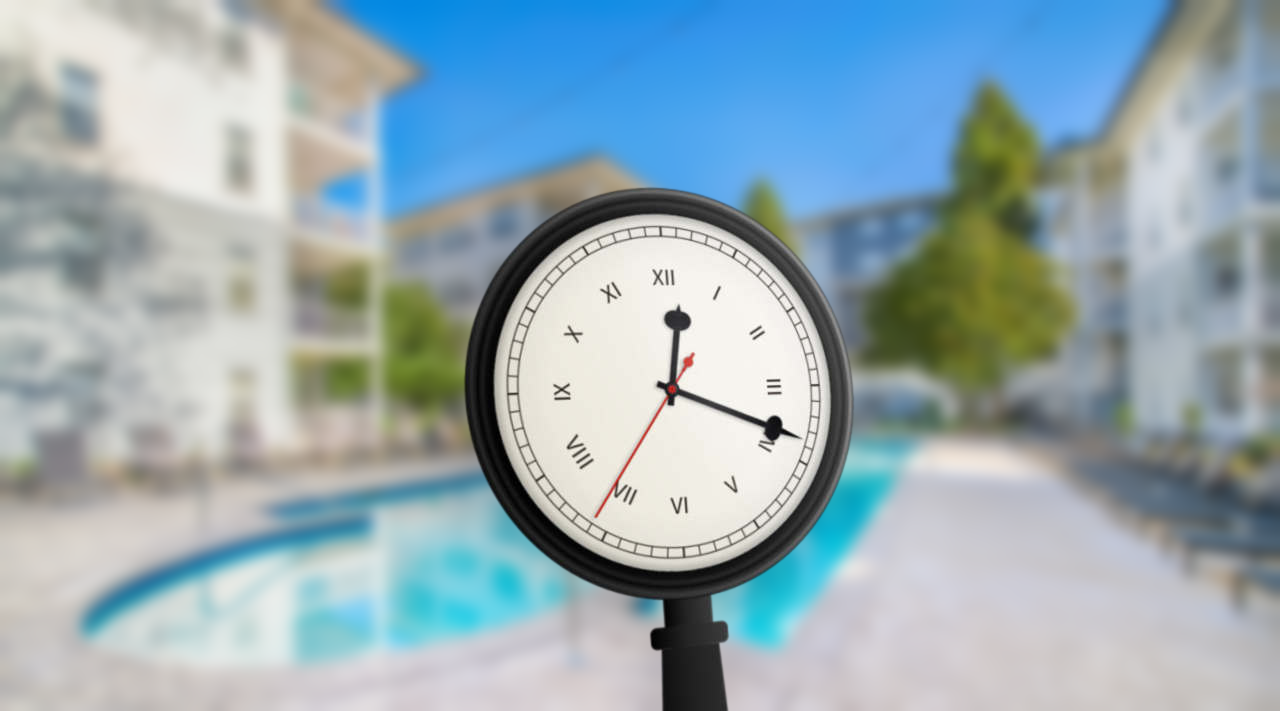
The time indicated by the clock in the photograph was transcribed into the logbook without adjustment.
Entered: 12:18:36
